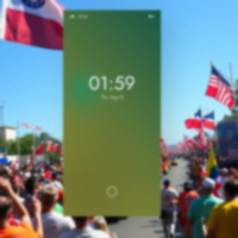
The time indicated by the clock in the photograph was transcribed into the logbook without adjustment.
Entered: 1:59
